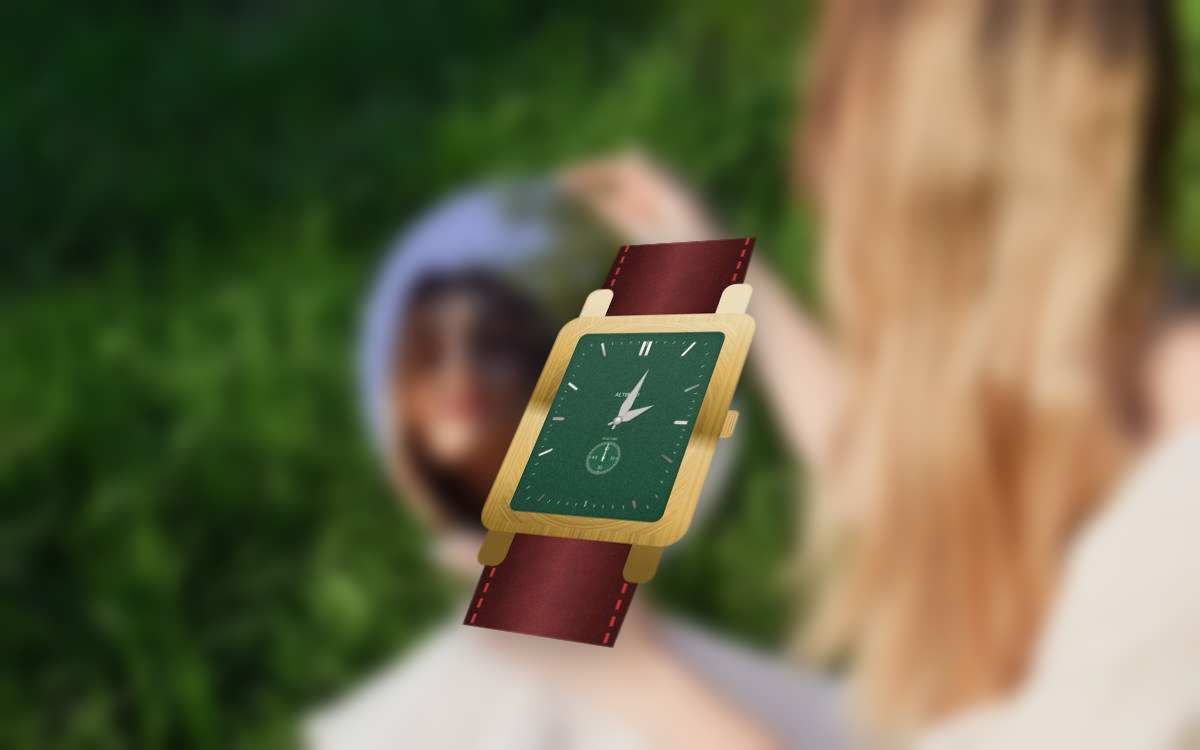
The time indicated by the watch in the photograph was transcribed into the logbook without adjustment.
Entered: 2:02
